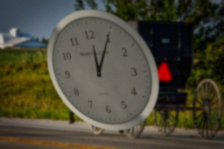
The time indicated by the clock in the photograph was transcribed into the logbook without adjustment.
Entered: 12:05
